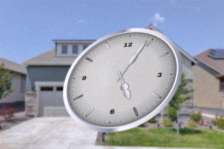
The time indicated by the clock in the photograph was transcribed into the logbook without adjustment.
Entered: 5:04
